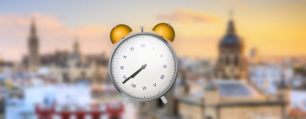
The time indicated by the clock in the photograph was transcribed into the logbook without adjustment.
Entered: 7:39
